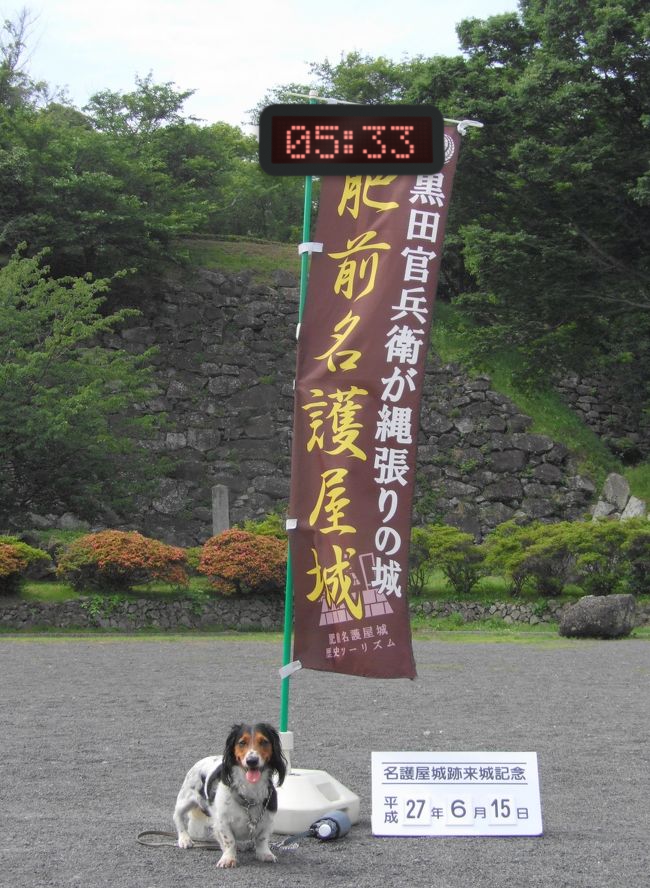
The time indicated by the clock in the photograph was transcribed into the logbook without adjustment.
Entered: 5:33
